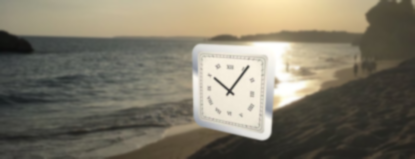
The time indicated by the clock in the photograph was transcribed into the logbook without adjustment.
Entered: 10:06
